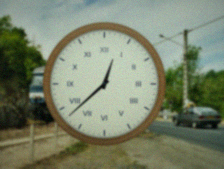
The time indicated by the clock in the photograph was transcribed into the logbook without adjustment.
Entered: 12:38
